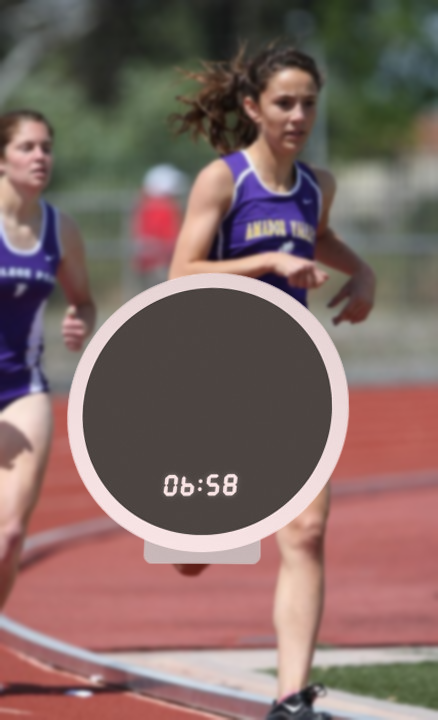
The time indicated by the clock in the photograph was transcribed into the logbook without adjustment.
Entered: 6:58
